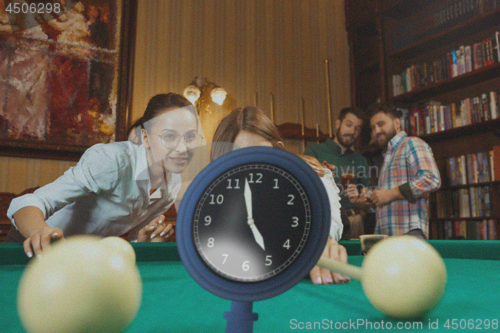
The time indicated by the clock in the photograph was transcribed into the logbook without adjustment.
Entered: 4:58
